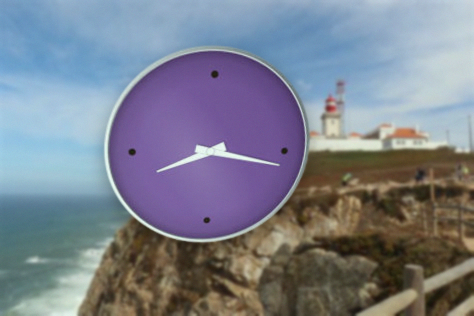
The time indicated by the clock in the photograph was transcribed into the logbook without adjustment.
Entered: 8:17
